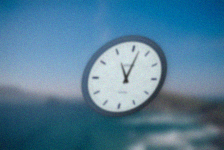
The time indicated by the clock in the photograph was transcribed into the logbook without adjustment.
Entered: 11:02
